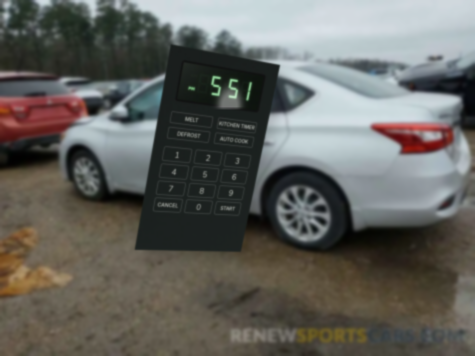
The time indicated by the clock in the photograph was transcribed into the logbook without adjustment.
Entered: 5:51
